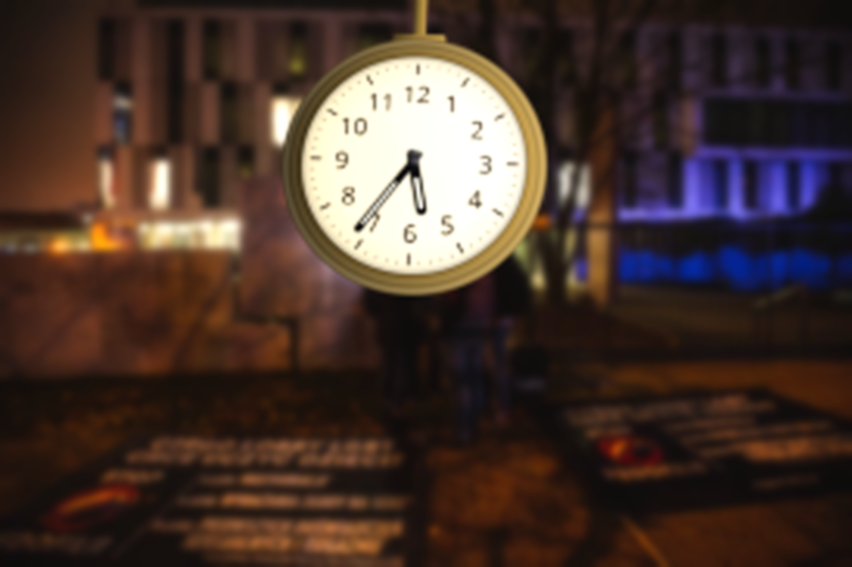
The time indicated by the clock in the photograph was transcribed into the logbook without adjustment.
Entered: 5:36
